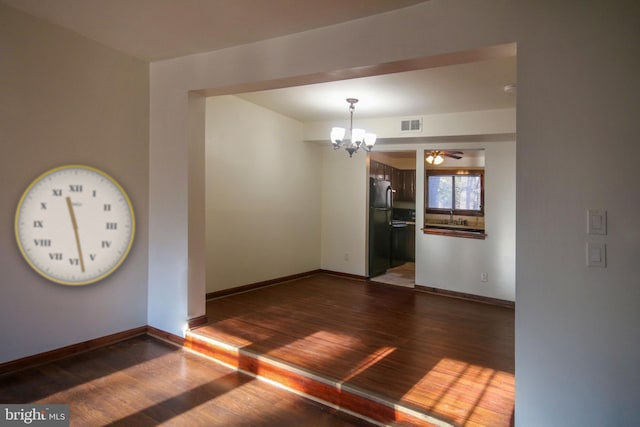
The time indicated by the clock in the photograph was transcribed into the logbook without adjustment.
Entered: 11:28
